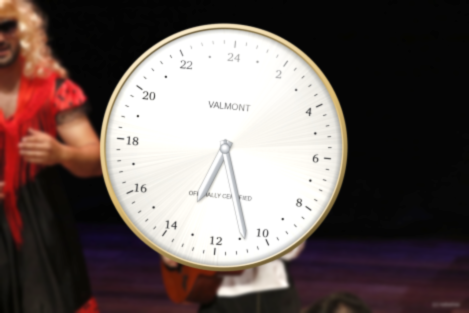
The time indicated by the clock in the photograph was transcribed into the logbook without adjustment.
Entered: 13:27
